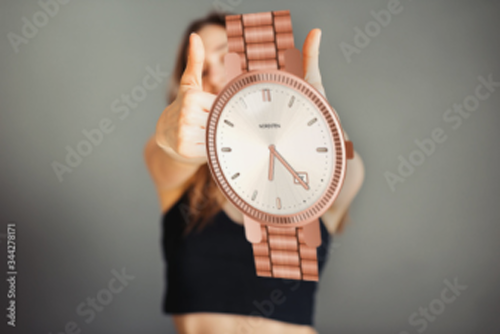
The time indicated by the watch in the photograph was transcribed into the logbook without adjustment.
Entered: 6:23
